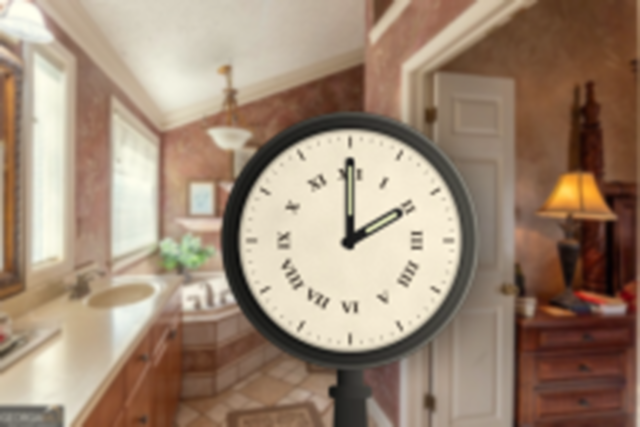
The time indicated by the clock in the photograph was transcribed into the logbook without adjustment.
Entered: 2:00
